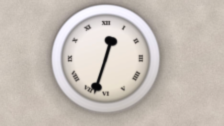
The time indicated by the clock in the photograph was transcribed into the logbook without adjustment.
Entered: 12:33
